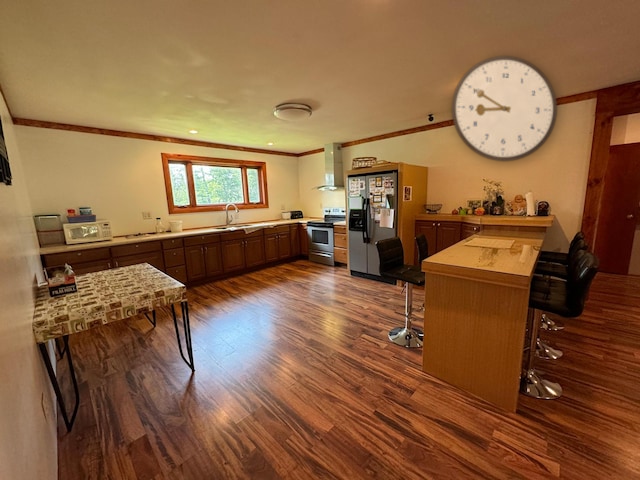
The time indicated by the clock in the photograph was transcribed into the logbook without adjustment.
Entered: 8:50
